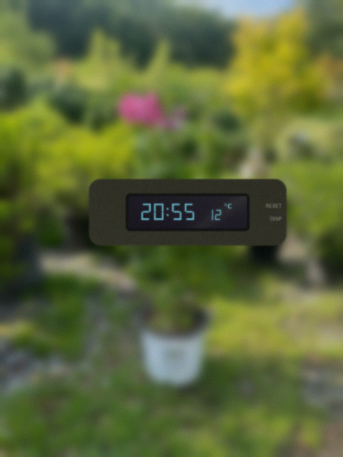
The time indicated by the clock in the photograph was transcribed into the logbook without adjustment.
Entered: 20:55
